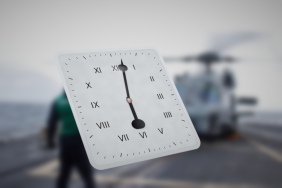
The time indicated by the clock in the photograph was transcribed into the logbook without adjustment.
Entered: 6:02
